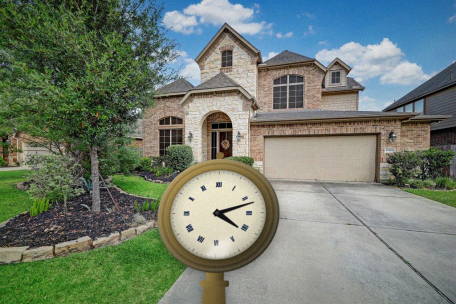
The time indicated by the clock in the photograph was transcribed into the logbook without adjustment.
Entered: 4:12
